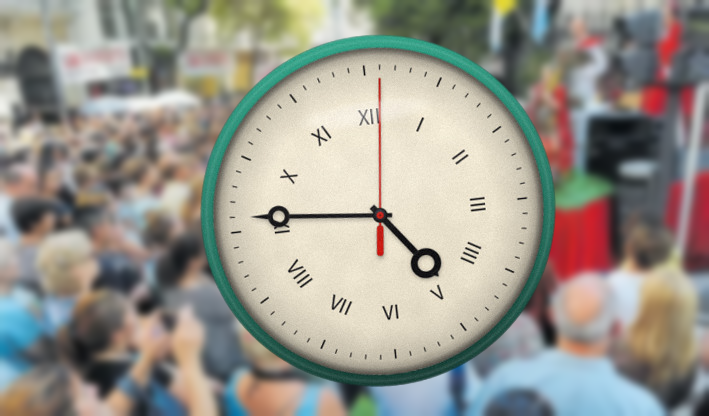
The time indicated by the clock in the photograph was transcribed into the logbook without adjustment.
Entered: 4:46:01
